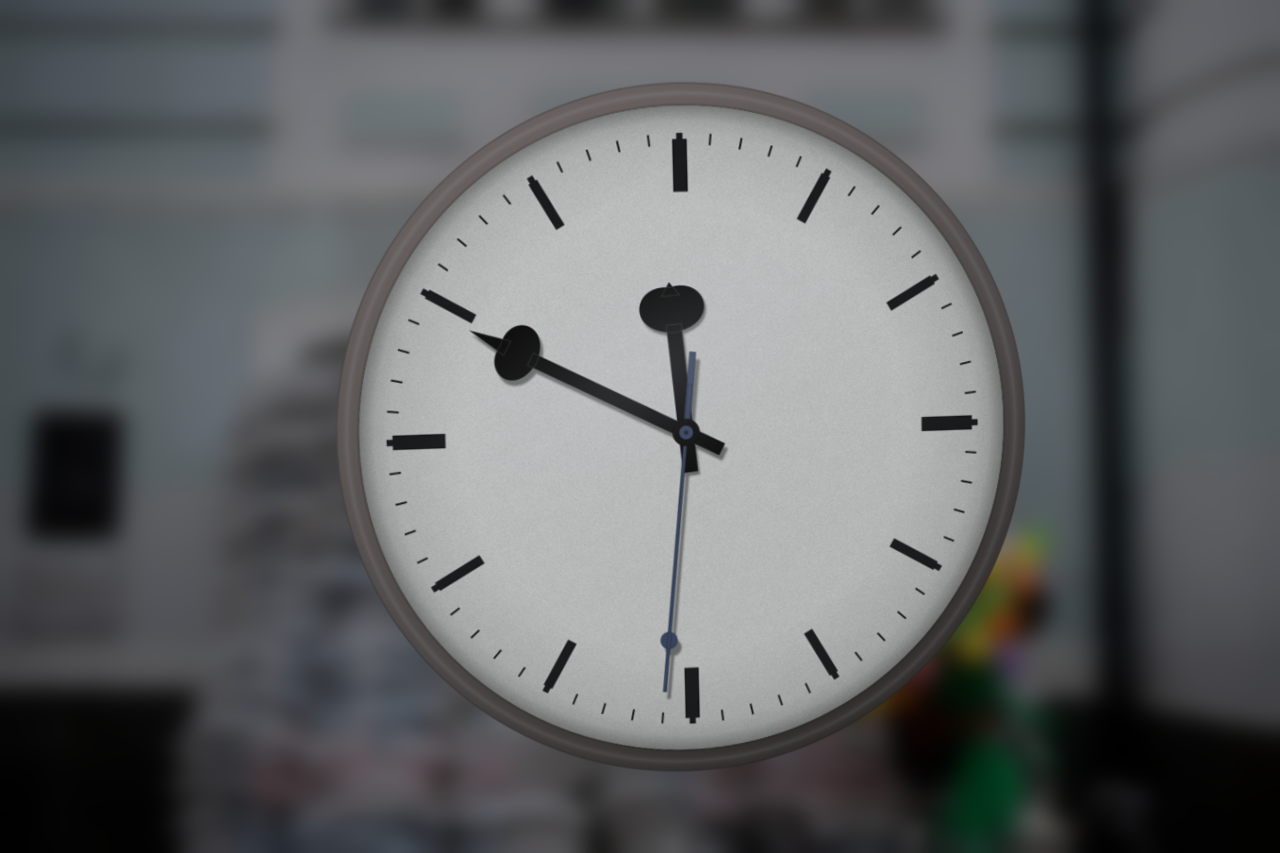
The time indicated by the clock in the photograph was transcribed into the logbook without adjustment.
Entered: 11:49:31
